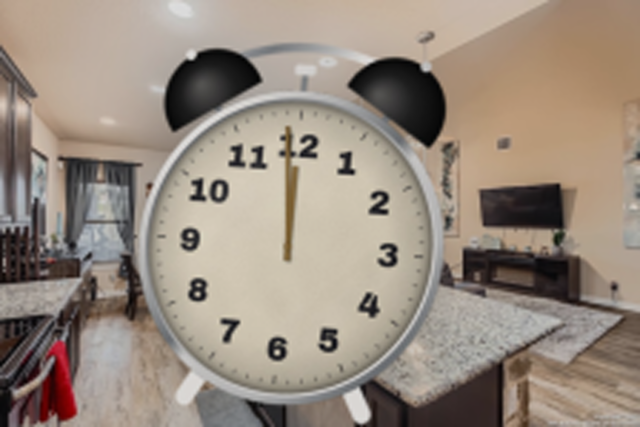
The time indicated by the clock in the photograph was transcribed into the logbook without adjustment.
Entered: 11:59
